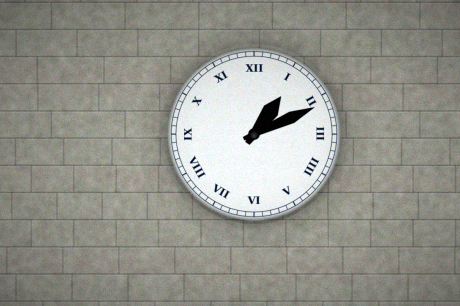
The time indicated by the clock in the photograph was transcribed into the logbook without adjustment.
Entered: 1:11
